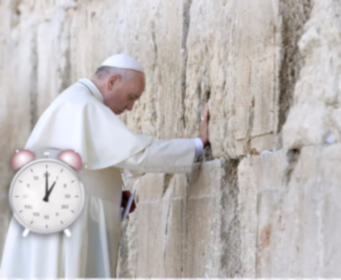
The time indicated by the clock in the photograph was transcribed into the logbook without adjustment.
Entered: 1:00
